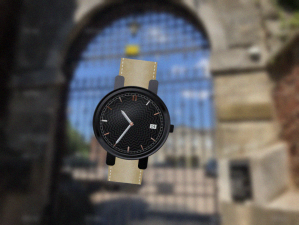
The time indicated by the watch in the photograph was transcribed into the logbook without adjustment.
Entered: 10:35
